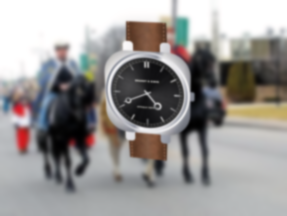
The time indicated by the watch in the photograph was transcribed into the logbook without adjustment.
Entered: 4:41
